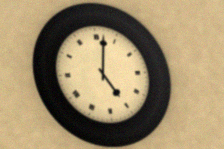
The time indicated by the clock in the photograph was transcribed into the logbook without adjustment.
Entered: 5:02
